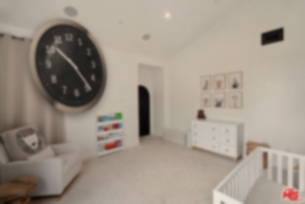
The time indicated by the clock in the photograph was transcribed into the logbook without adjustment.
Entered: 10:24
